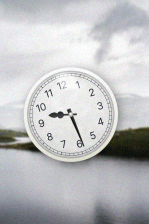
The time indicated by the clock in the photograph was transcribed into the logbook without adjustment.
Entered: 9:29
